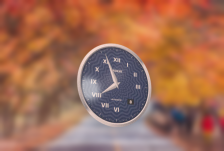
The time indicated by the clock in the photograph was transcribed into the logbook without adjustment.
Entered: 7:56
